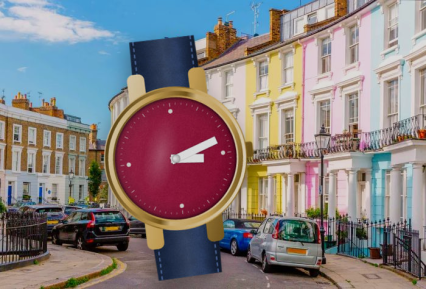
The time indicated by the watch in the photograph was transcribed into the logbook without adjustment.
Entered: 3:12
